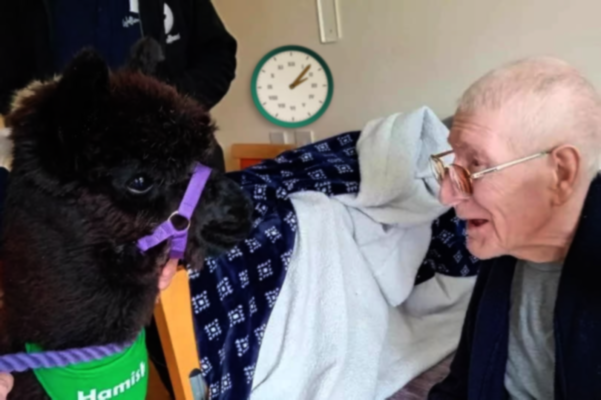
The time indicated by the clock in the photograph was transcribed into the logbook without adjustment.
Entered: 2:07
